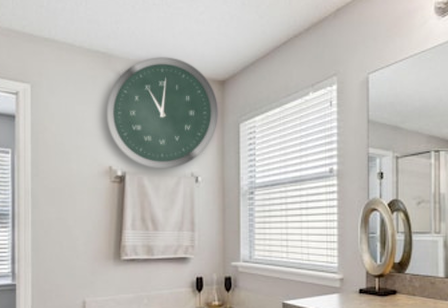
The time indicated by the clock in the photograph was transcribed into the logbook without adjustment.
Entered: 11:01
